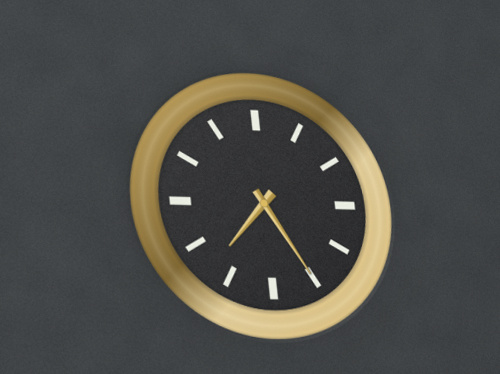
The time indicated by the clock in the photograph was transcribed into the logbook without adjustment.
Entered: 7:25
